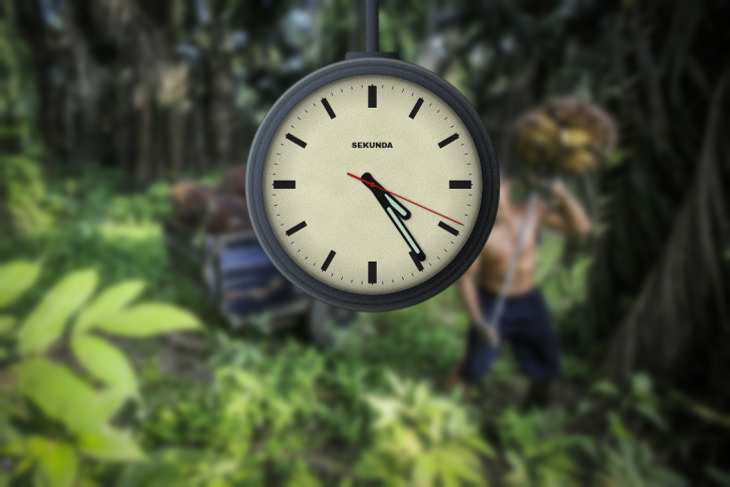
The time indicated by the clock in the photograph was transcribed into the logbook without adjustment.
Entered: 4:24:19
